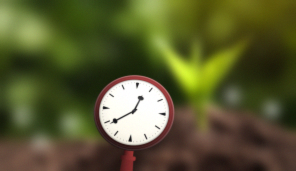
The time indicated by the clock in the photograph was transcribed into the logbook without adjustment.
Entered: 12:39
